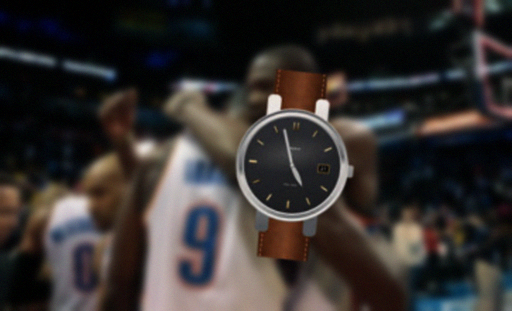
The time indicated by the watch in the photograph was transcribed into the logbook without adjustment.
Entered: 4:57
